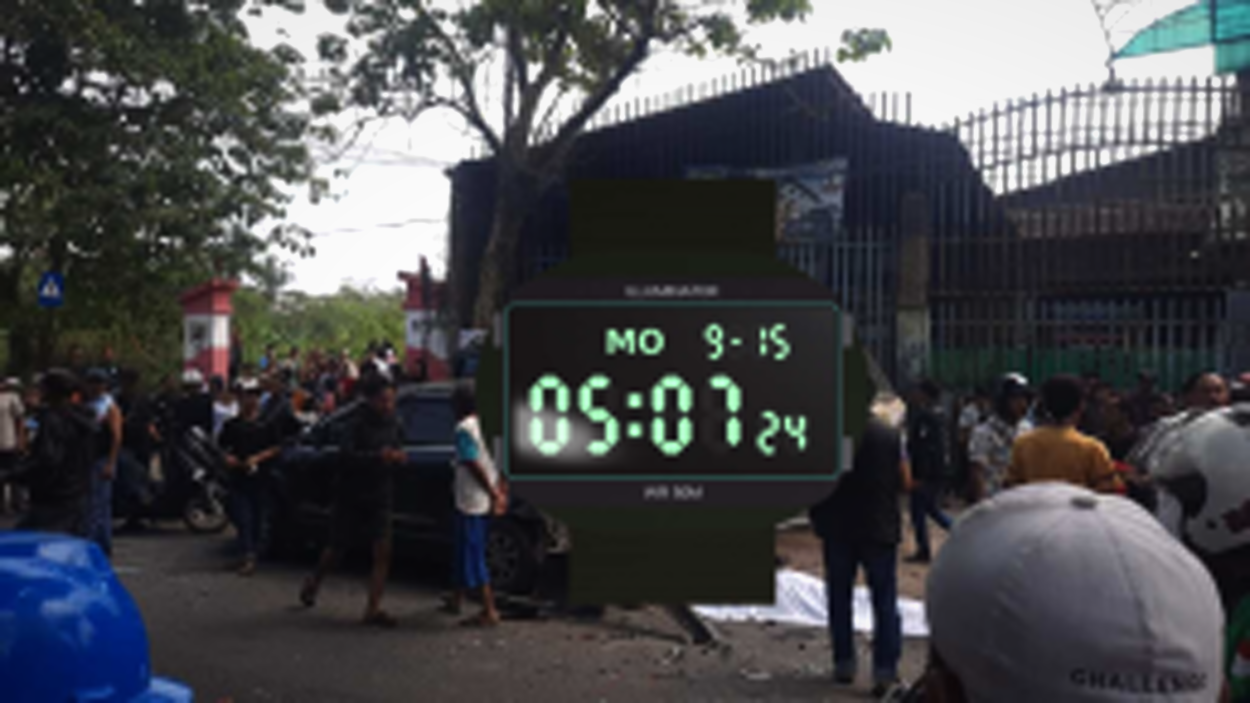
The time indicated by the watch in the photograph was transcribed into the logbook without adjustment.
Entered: 5:07:24
